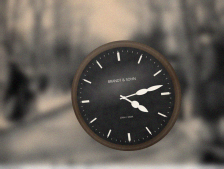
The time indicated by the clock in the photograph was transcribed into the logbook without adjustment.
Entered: 4:13
